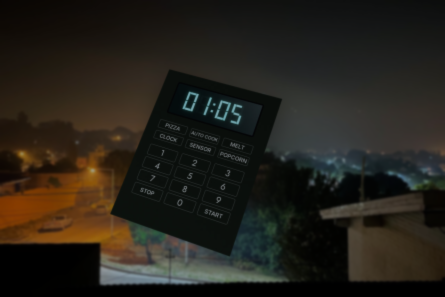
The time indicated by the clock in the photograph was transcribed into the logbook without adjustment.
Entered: 1:05
